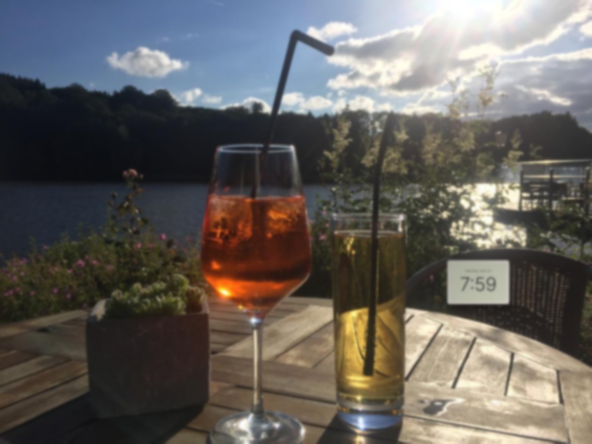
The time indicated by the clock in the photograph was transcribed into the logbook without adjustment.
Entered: 7:59
